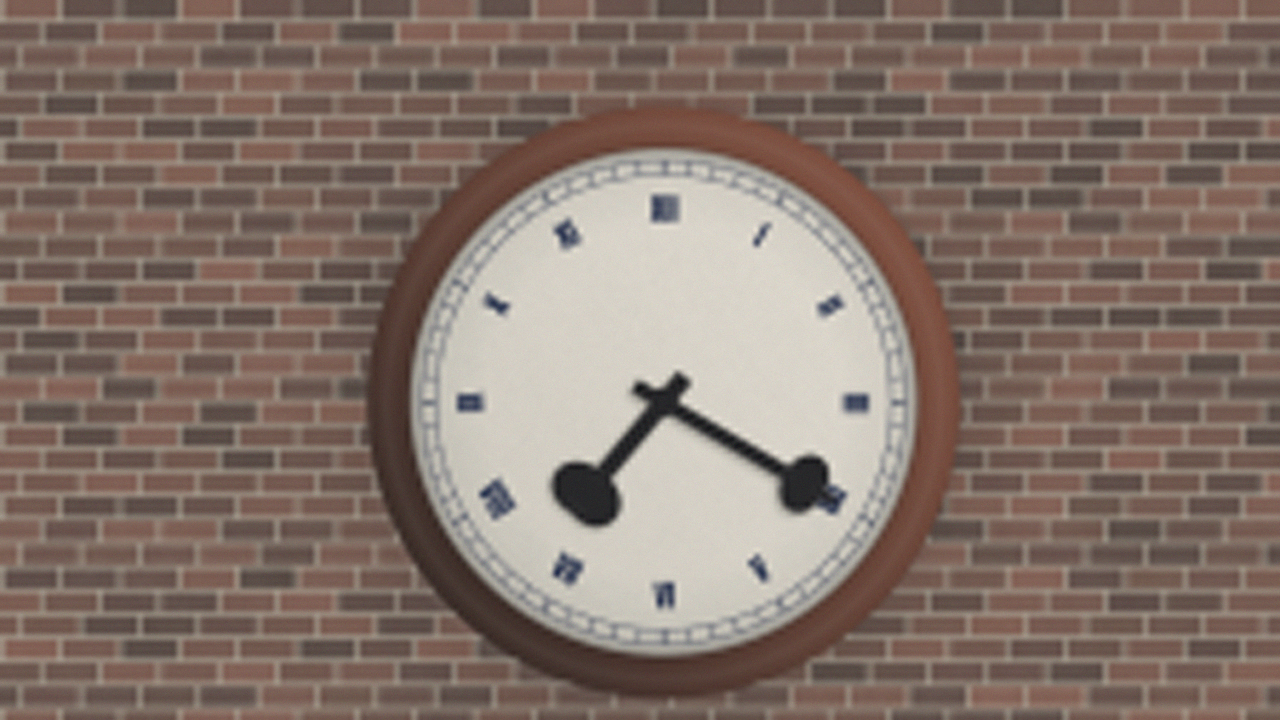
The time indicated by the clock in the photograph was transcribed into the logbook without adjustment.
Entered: 7:20
